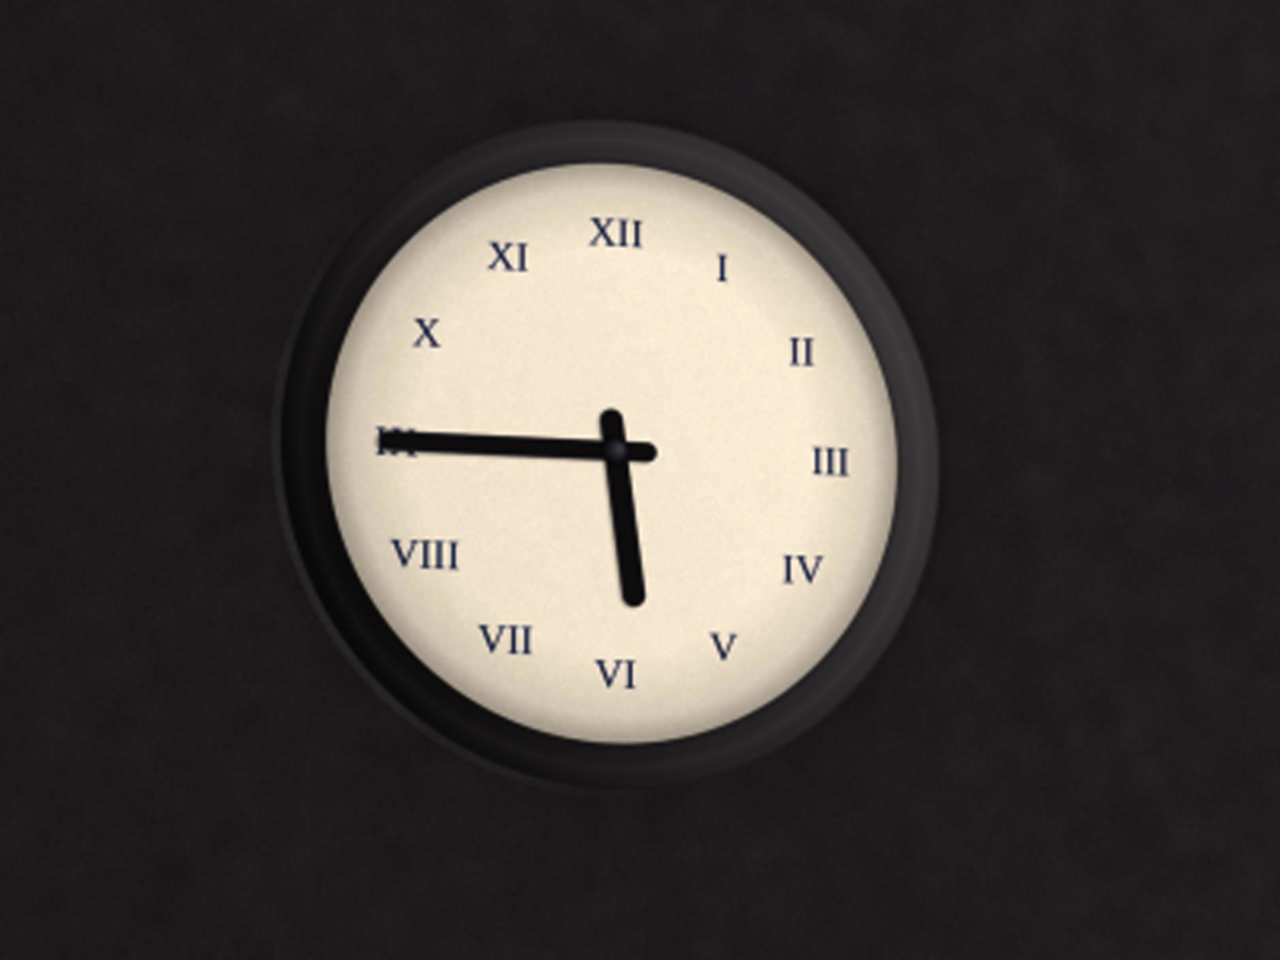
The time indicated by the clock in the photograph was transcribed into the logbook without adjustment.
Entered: 5:45
